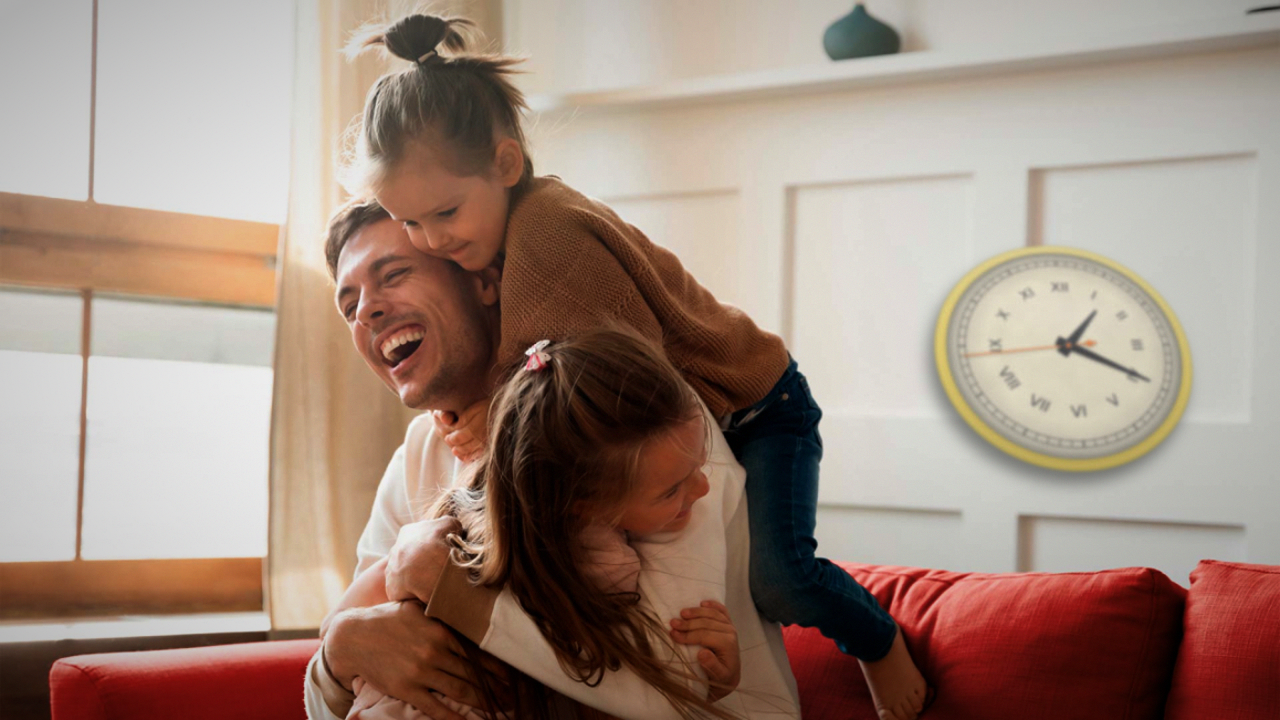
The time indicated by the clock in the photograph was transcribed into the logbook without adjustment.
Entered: 1:19:44
